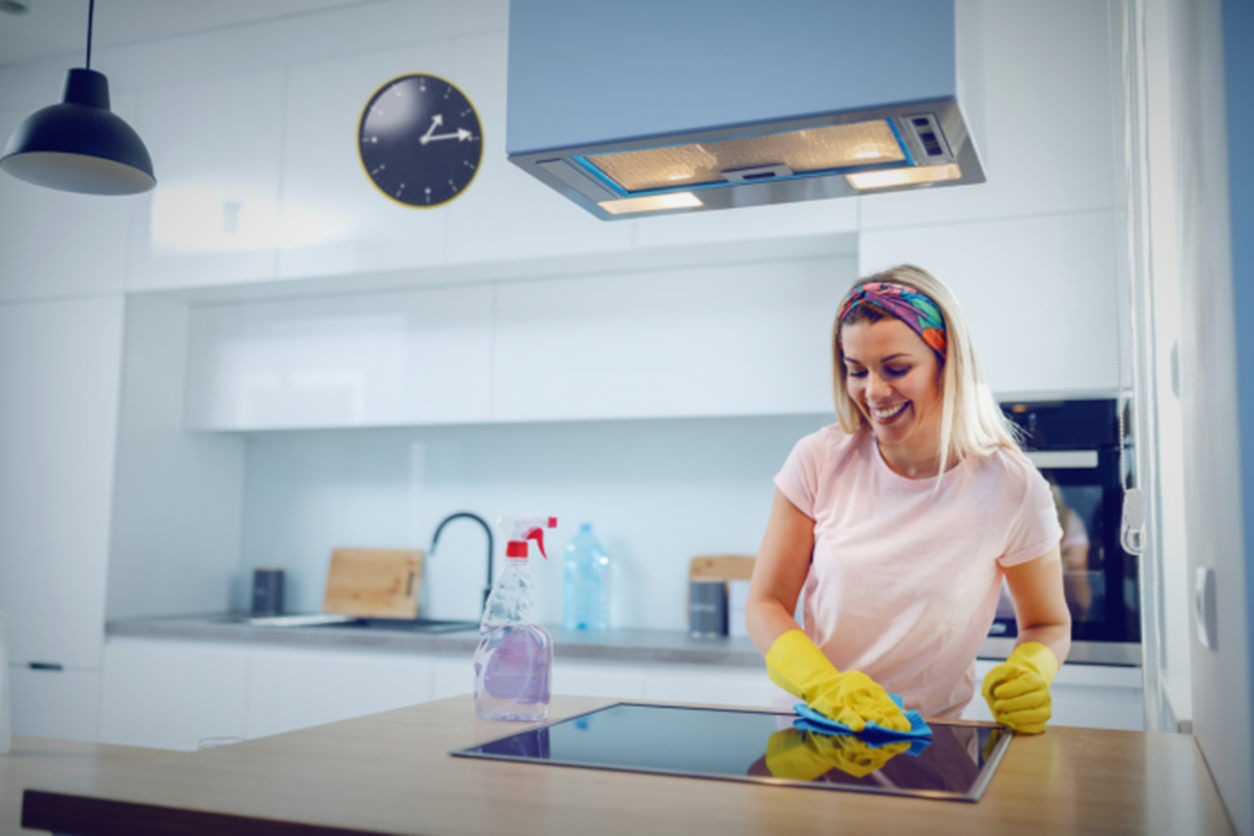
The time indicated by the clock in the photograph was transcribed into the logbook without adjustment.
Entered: 1:14
